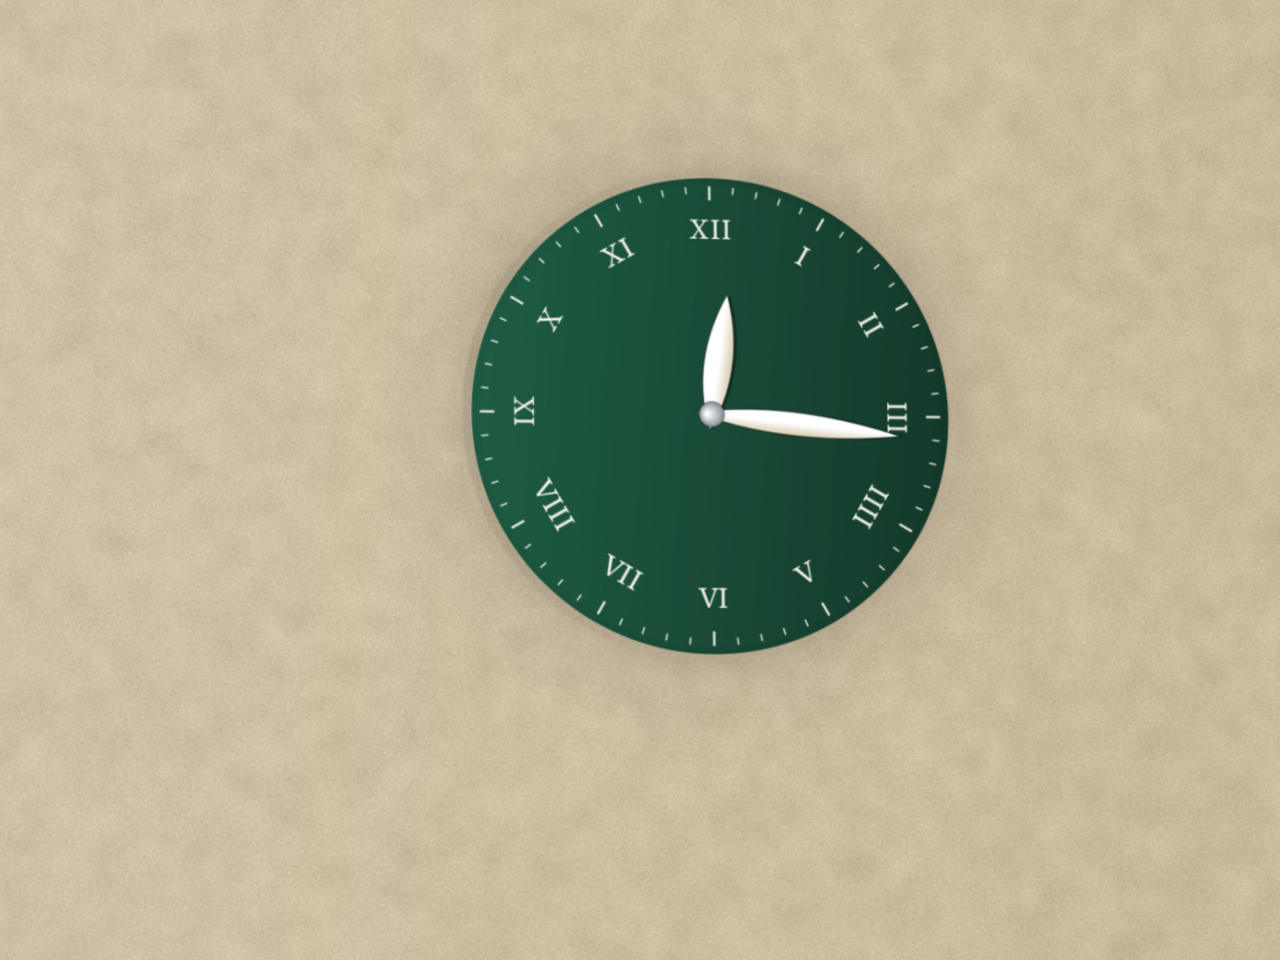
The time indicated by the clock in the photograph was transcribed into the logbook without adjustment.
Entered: 12:16
